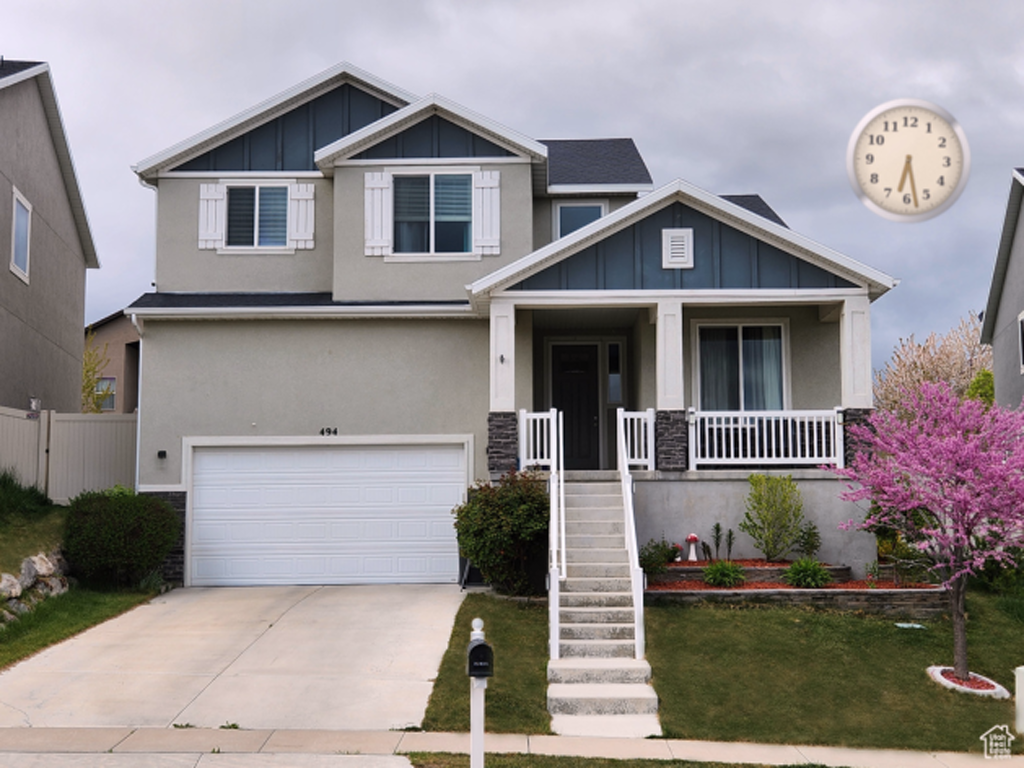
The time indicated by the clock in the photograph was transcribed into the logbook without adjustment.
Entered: 6:28
